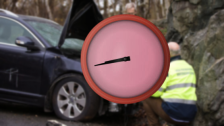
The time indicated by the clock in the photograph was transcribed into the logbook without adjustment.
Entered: 8:43
